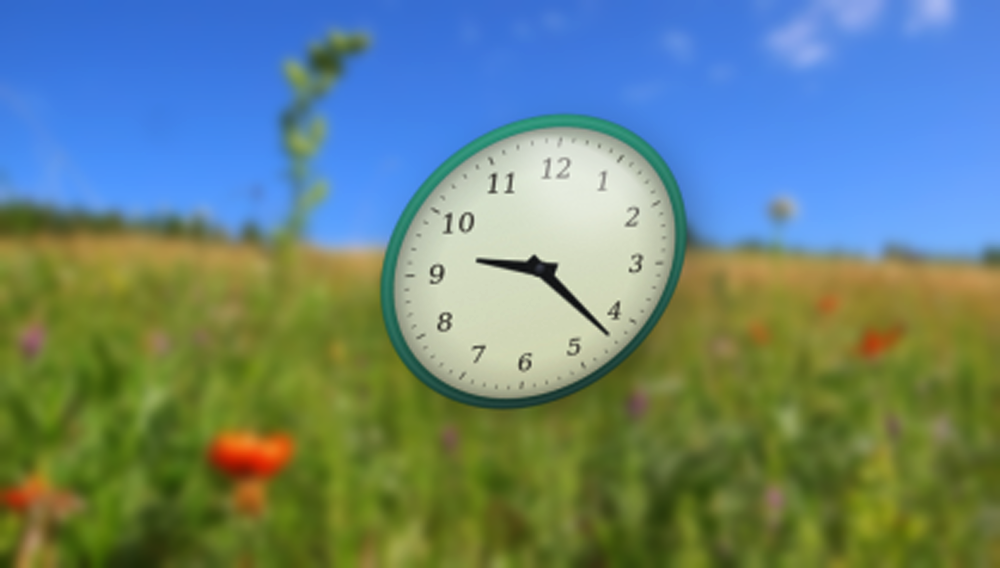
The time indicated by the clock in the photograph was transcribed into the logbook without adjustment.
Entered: 9:22
